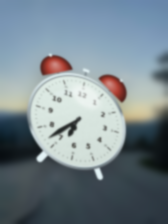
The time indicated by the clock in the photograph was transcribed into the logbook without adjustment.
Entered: 6:37
